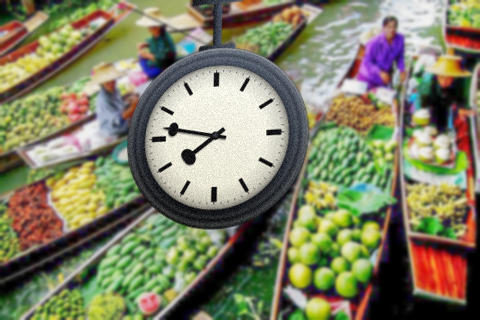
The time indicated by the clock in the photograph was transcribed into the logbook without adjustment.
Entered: 7:47
